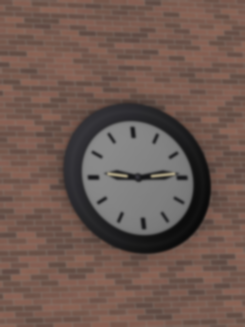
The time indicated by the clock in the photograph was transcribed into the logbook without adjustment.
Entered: 9:14
